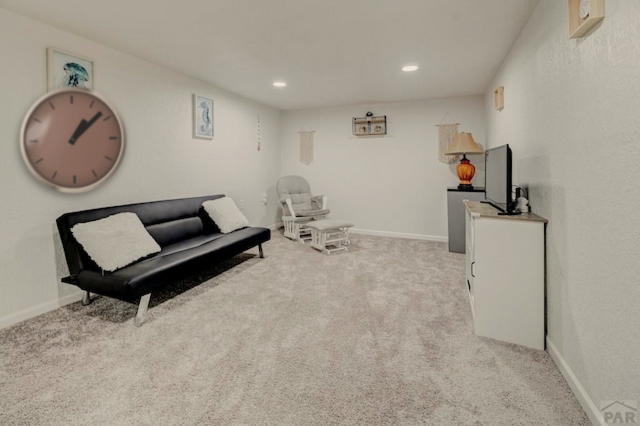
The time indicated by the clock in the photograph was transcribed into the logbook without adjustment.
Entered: 1:08
